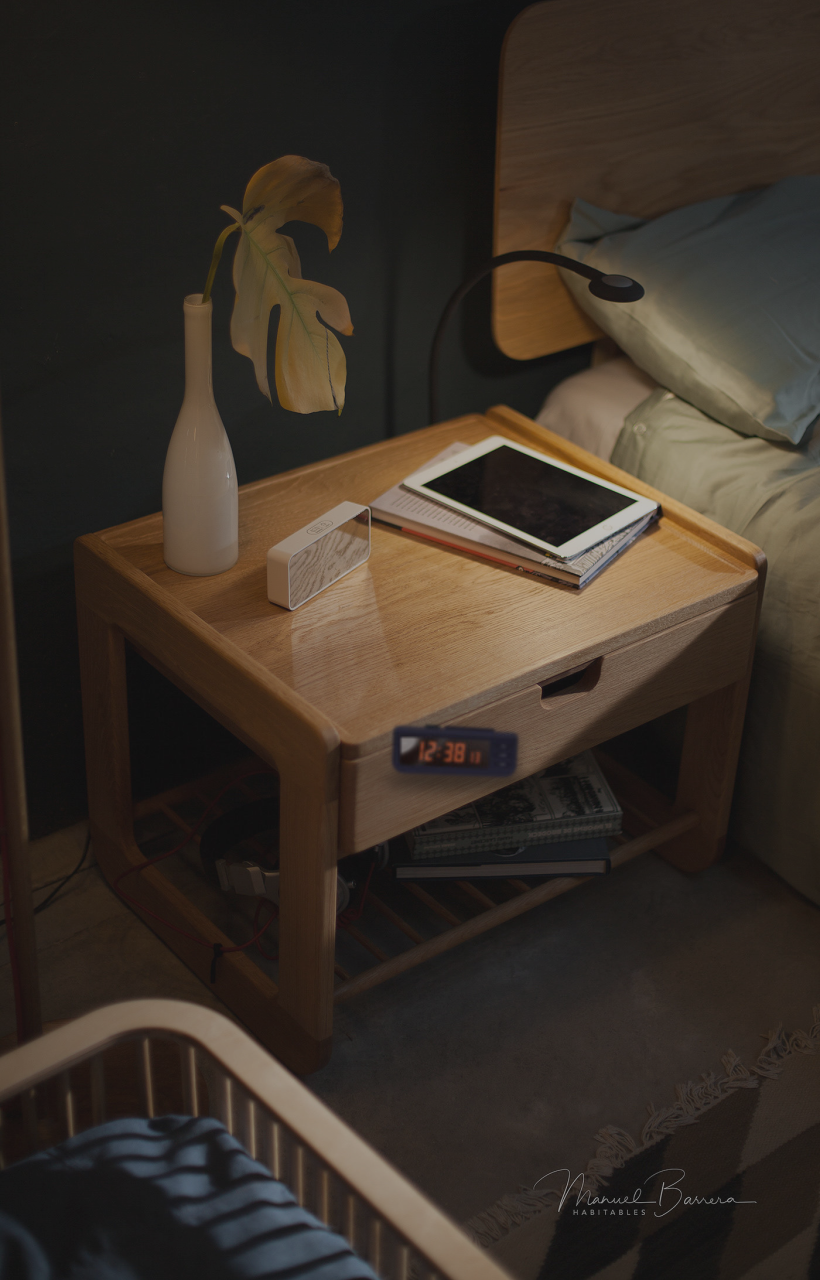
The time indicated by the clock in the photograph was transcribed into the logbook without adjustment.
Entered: 12:38
